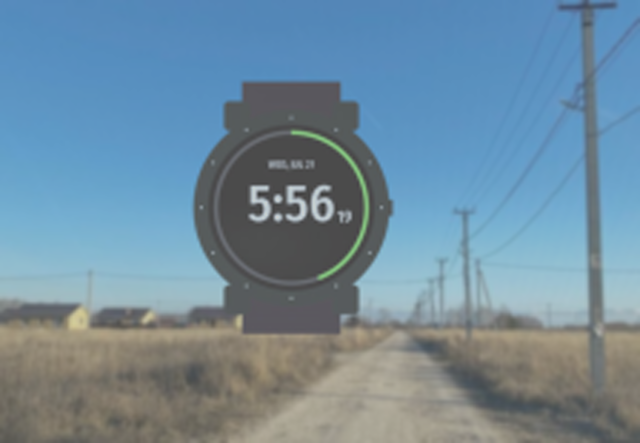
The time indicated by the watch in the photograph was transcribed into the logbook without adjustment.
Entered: 5:56
